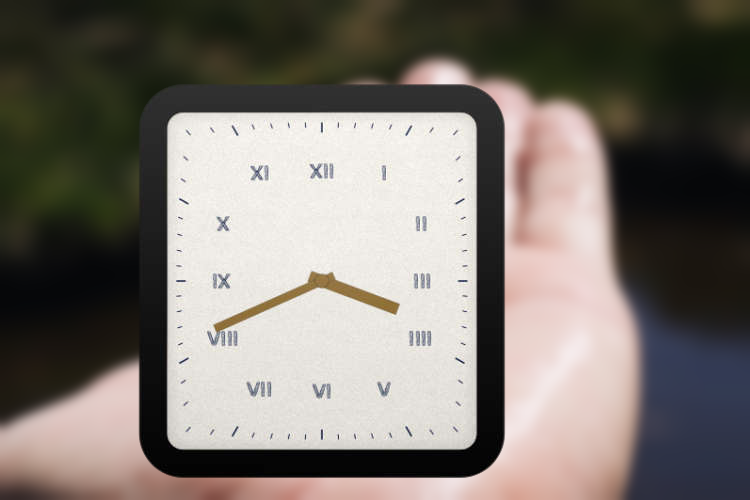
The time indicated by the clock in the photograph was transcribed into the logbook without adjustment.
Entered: 3:41
